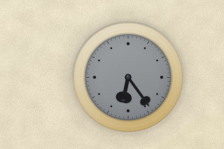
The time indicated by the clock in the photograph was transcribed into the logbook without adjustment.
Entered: 6:24
